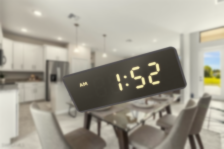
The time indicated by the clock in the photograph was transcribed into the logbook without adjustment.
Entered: 1:52
